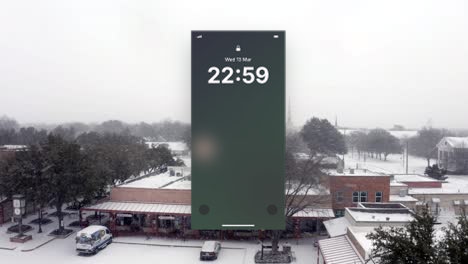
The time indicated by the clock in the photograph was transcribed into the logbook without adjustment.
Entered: 22:59
